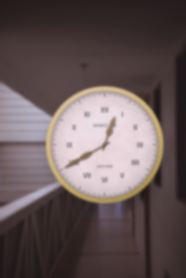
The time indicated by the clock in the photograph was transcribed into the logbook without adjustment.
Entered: 12:40
